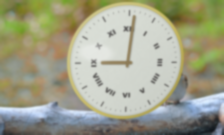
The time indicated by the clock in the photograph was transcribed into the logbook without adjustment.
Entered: 9:01
